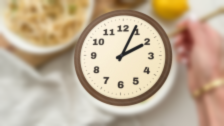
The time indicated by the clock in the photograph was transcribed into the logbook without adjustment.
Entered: 2:04
